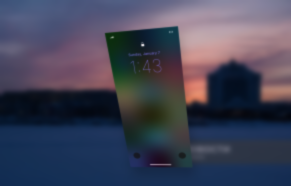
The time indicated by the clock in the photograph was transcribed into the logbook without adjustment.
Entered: 1:43
